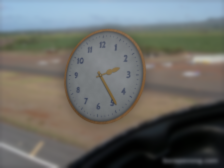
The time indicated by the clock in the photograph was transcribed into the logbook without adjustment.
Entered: 2:24
